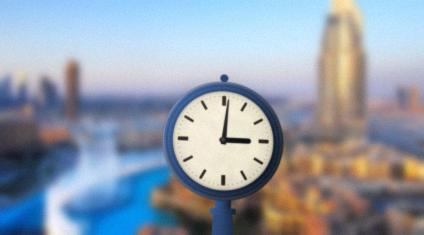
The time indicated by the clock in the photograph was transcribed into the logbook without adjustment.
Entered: 3:01
